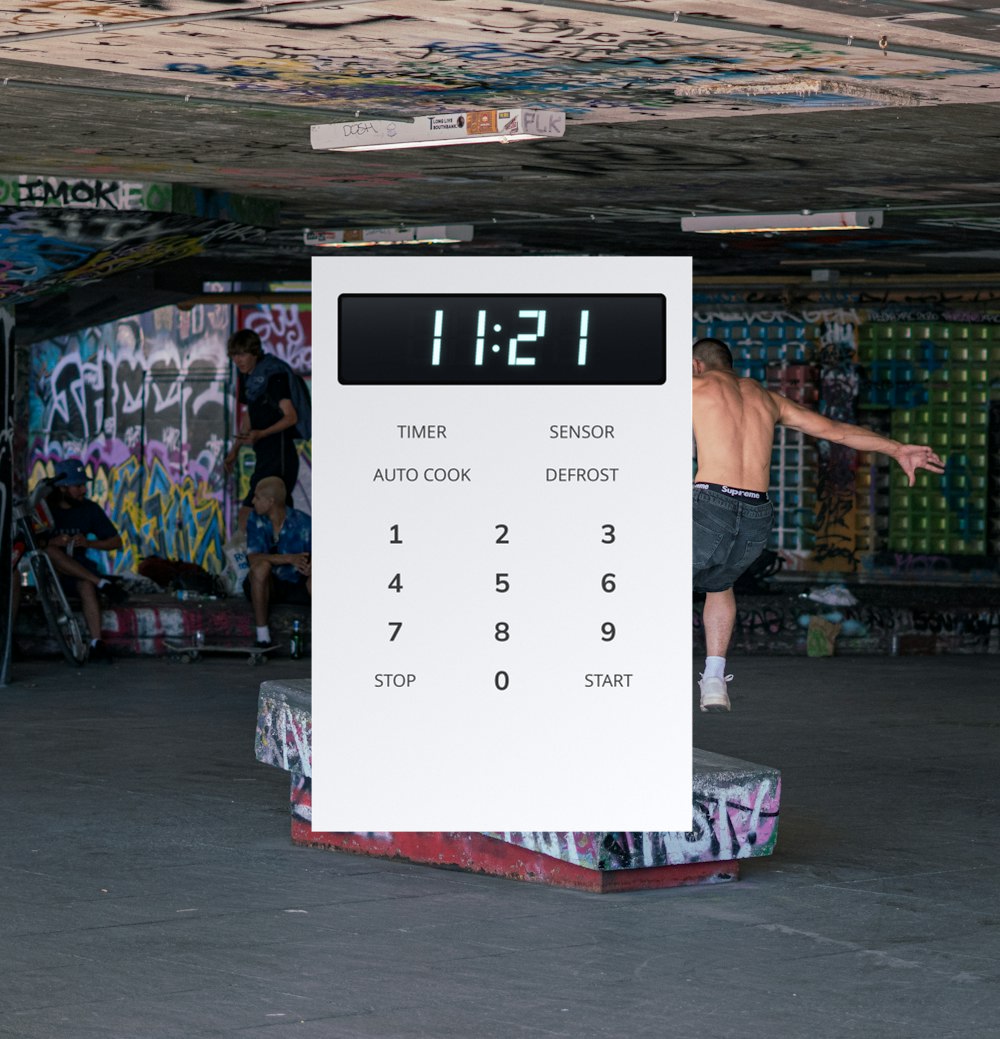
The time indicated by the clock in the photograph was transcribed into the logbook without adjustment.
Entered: 11:21
